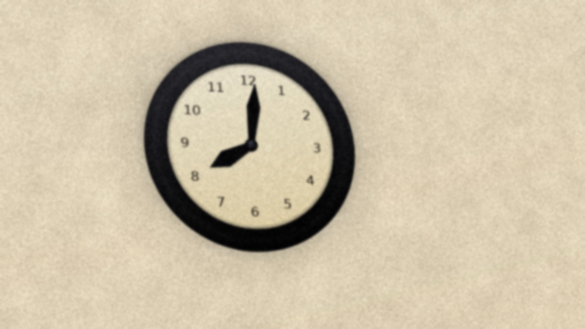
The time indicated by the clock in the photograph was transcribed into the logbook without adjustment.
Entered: 8:01
